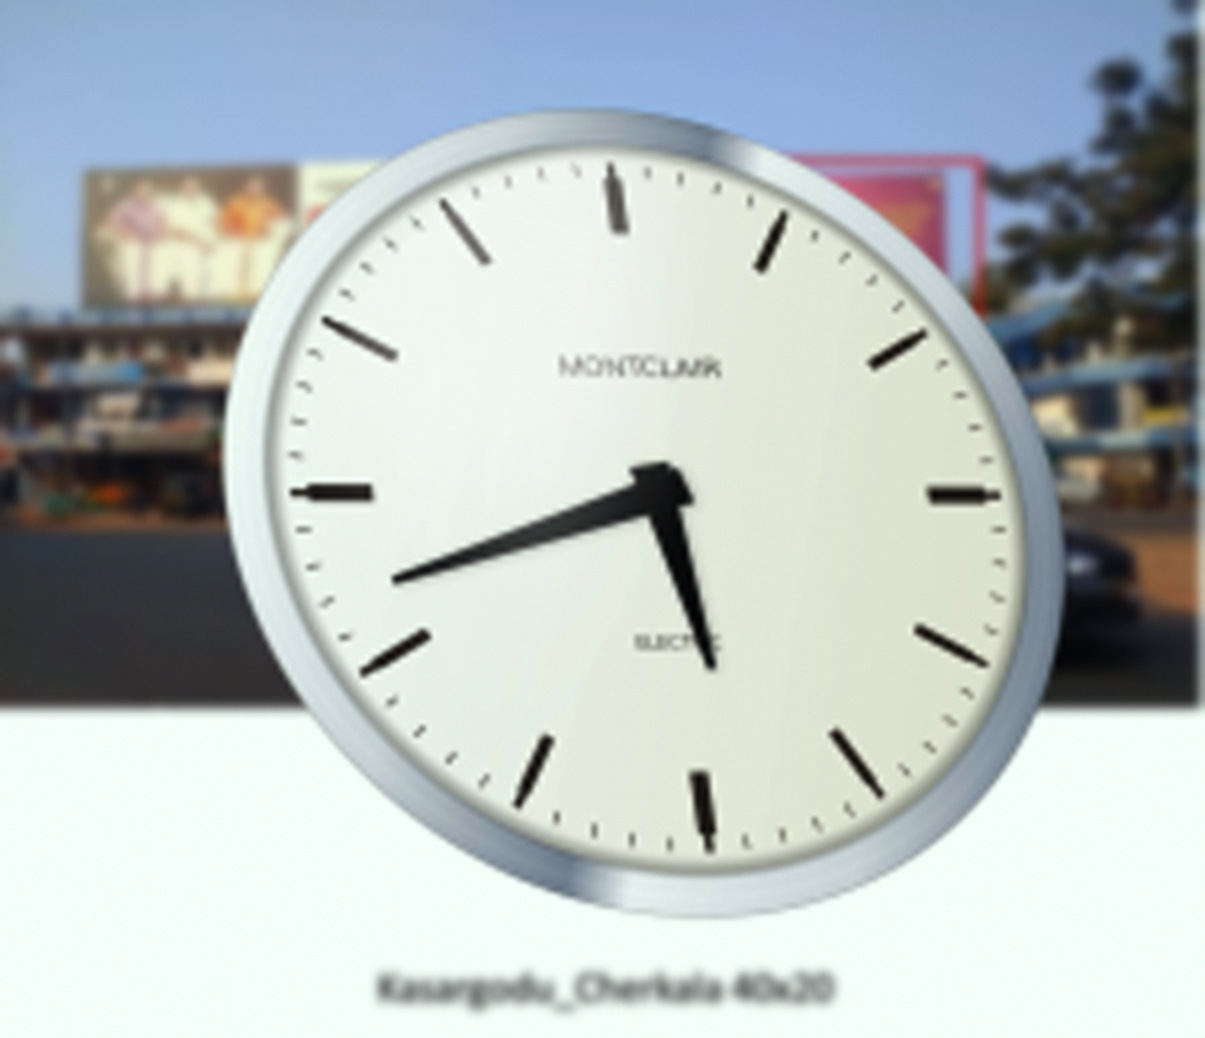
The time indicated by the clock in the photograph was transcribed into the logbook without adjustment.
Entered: 5:42
